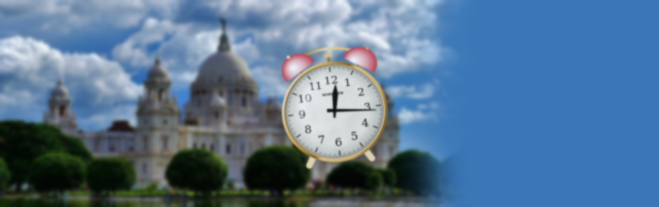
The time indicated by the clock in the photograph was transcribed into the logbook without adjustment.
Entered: 12:16
